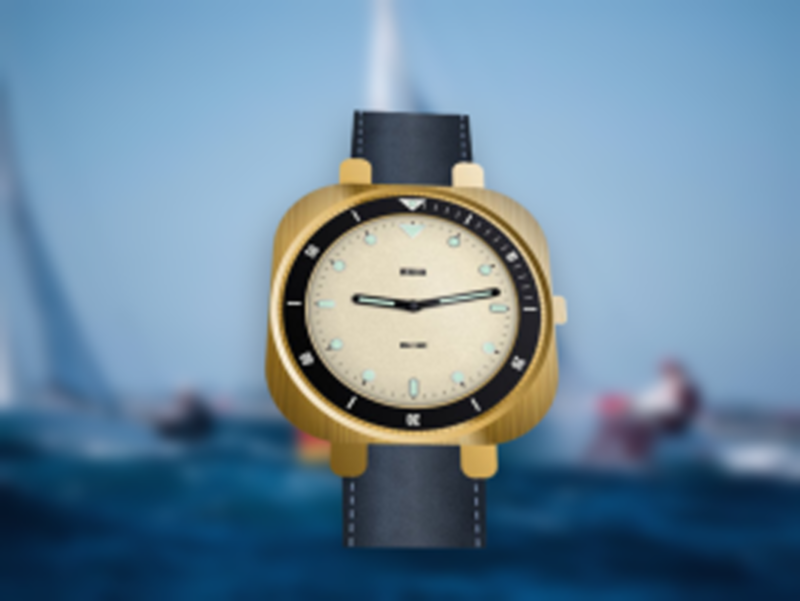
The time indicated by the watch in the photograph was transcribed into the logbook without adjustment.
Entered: 9:13
